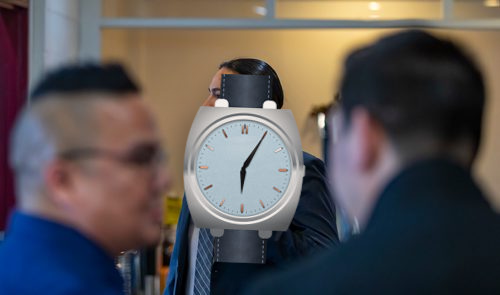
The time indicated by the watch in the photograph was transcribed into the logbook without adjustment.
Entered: 6:05
